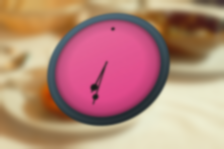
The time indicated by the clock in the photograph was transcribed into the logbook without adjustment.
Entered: 6:31
